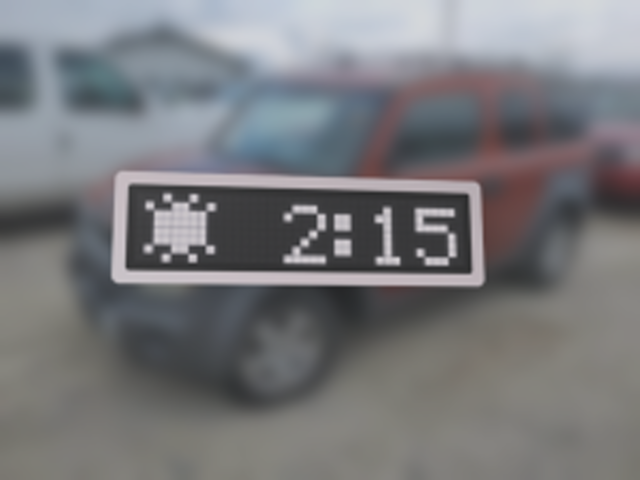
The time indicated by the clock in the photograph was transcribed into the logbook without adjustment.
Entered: 2:15
